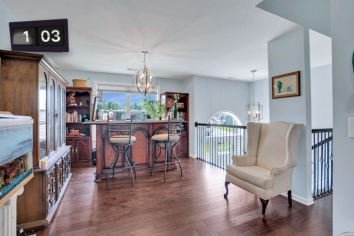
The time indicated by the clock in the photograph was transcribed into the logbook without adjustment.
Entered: 1:03
